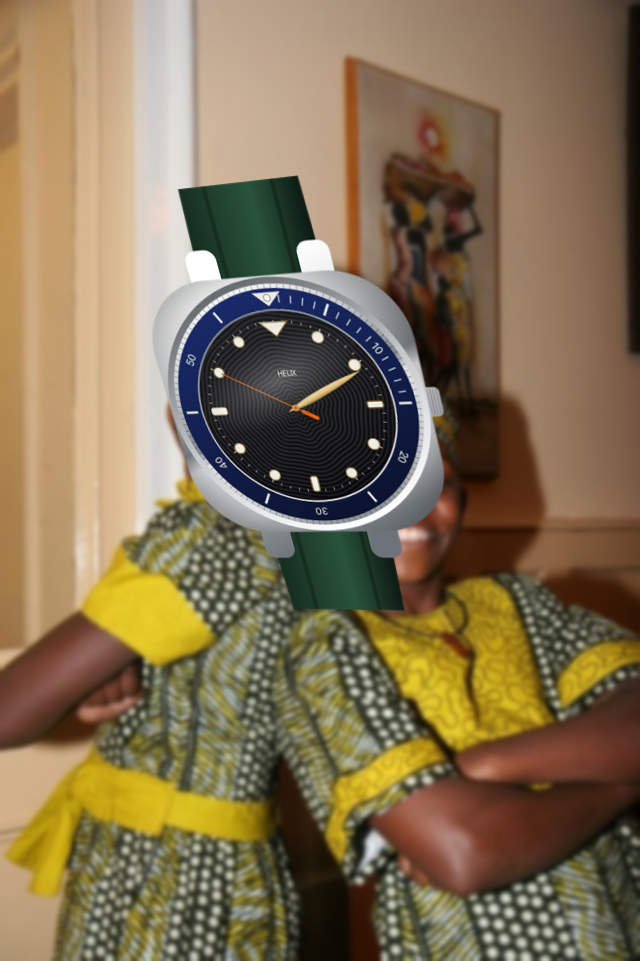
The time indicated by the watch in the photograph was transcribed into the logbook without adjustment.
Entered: 2:10:50
